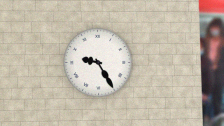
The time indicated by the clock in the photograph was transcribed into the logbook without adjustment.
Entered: 9:25
